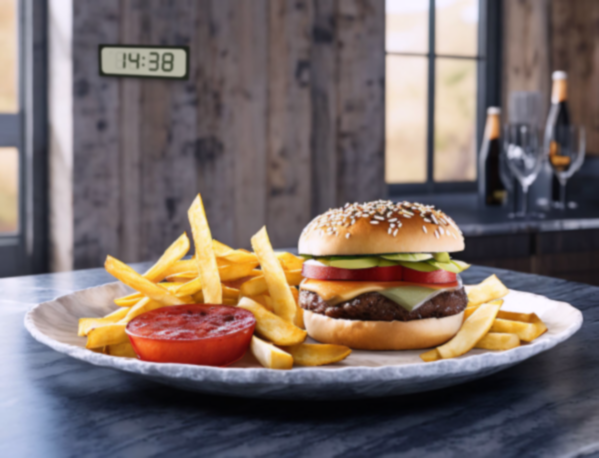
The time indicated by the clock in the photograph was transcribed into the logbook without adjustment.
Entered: 14:38
